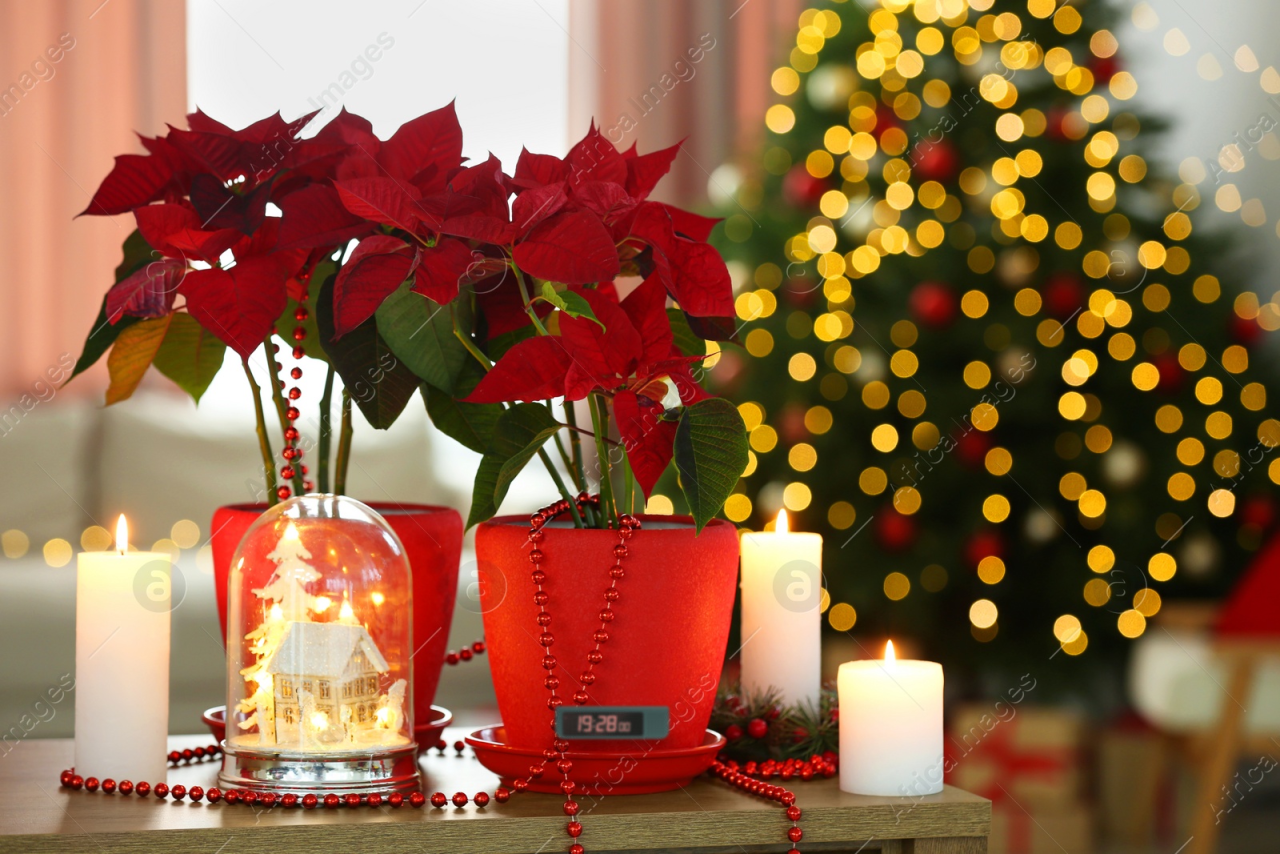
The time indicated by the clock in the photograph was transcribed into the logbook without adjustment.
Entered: 19:28
